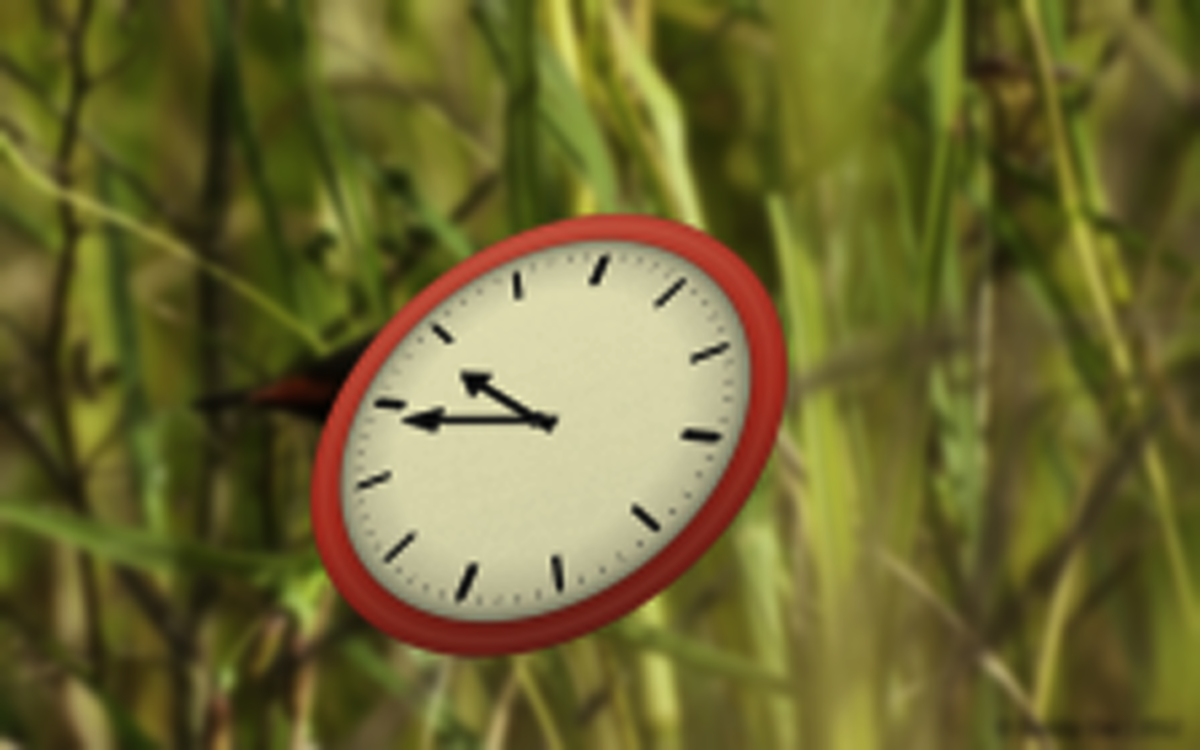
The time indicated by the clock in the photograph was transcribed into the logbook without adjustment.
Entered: 9:44
